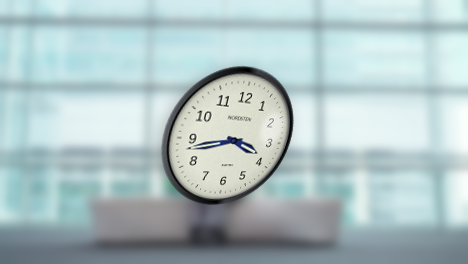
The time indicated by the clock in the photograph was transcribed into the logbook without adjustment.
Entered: 3:43
